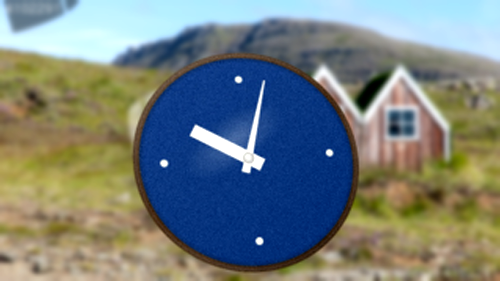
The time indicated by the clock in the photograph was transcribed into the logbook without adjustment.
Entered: 10:03
